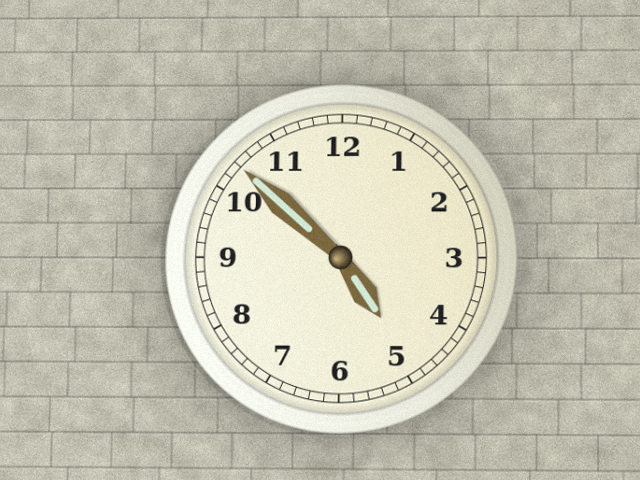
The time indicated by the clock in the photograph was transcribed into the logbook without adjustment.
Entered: 4:52
